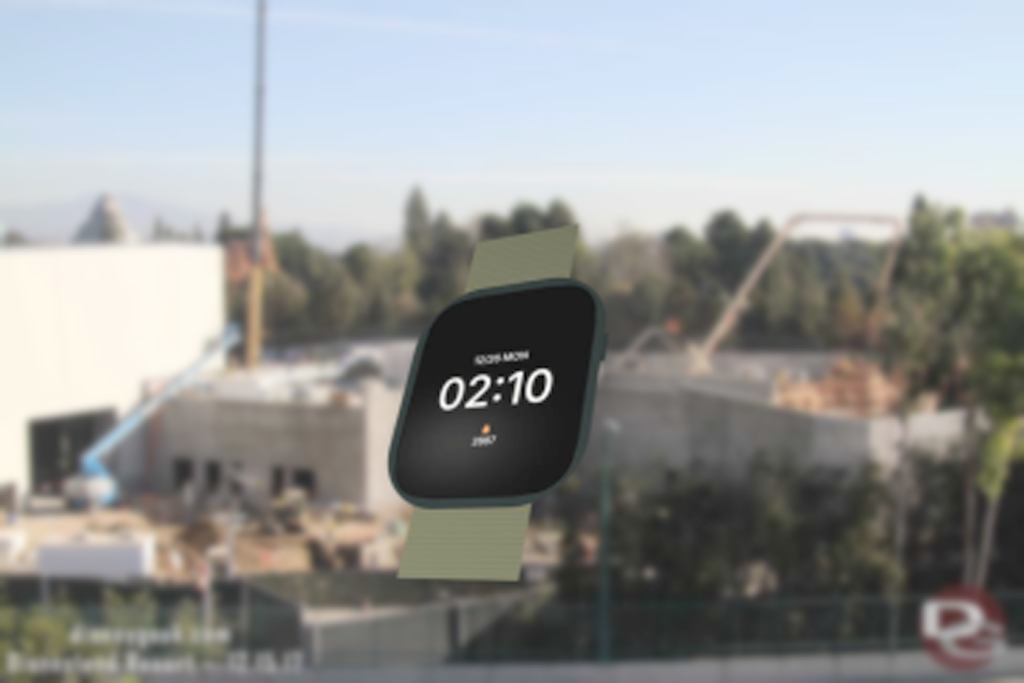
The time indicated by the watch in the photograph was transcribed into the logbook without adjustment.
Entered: 2:10
